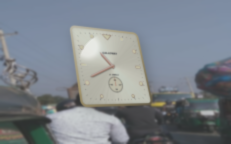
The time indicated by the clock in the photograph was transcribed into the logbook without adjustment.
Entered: 10:41
